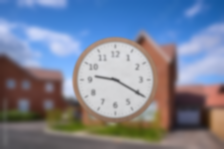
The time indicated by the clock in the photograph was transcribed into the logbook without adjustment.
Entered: 9:20
